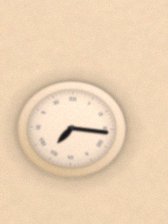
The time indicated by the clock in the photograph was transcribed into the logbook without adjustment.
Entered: 7:16
